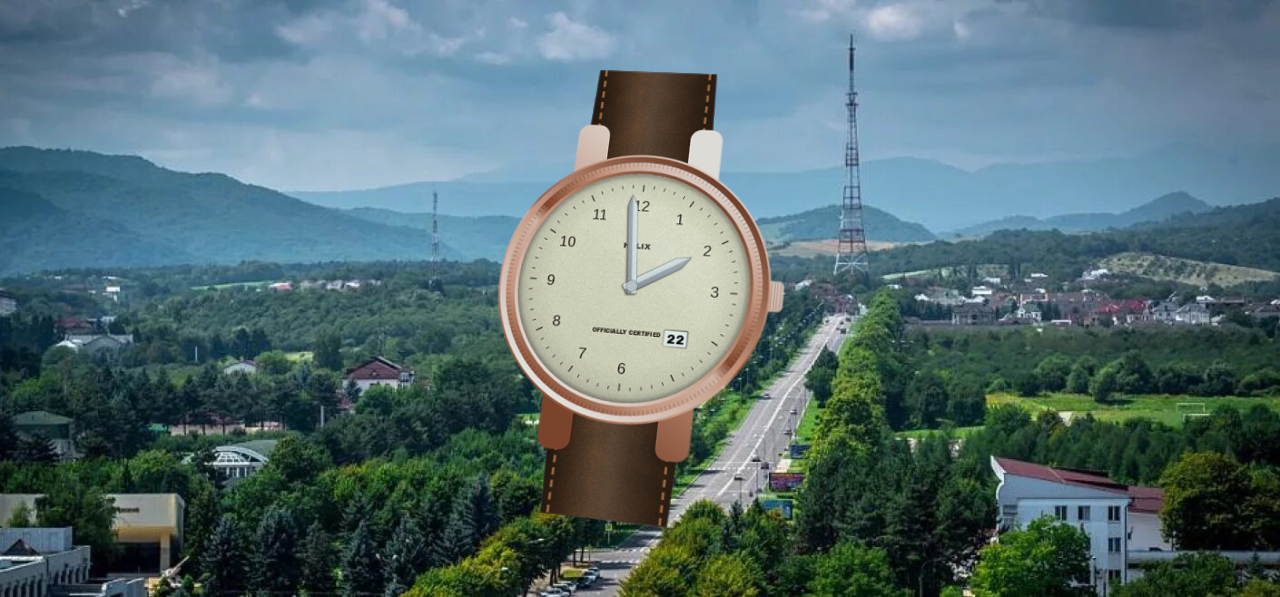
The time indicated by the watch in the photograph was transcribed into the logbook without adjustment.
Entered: 1:59
